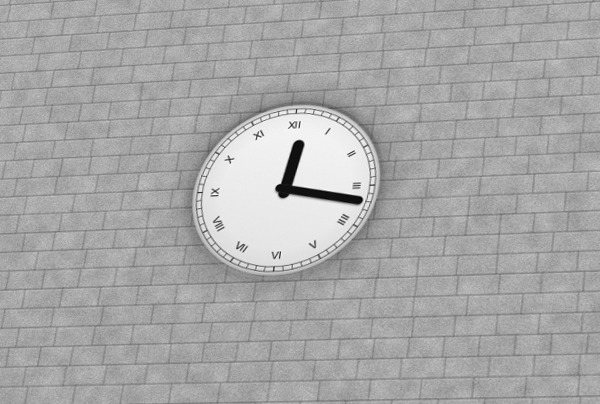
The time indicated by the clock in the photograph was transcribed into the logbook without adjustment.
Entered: 12:17
